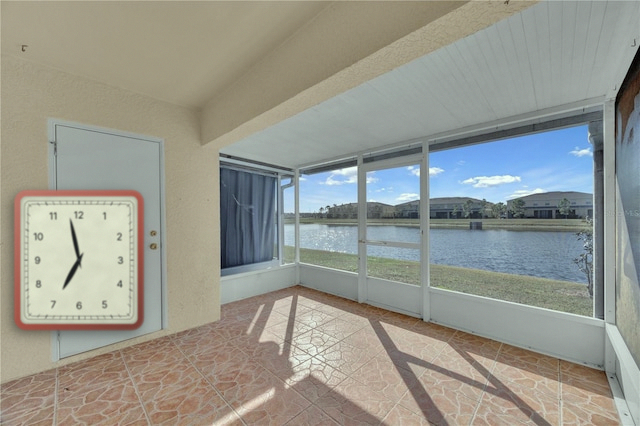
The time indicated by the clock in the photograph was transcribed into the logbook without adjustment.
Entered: 6:58
